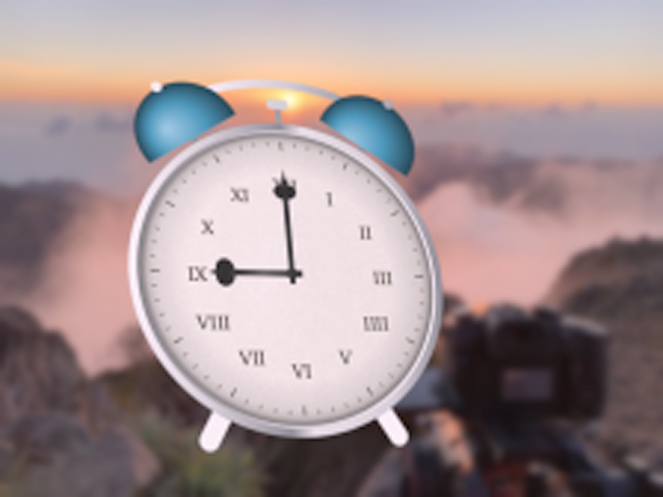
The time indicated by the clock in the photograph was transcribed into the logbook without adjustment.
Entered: 9:00
